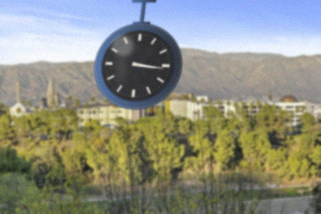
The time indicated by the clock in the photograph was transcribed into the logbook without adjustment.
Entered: 3:16
